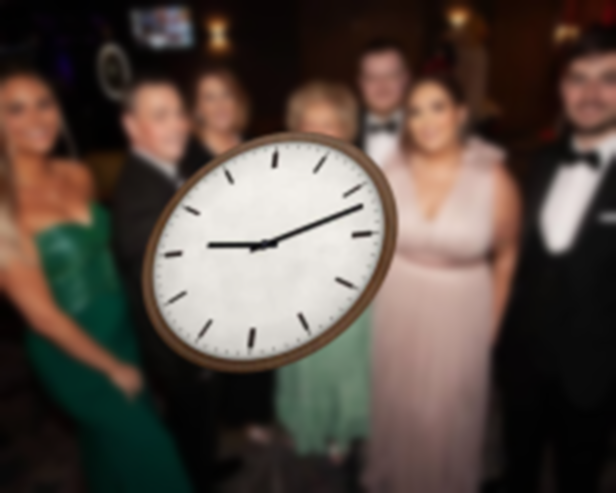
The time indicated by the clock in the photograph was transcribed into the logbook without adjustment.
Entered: 9:12
